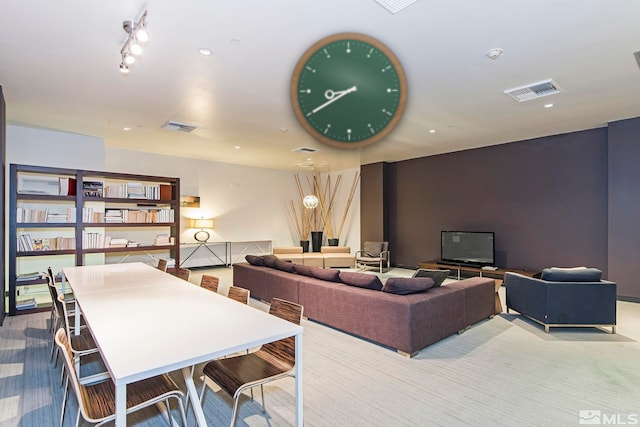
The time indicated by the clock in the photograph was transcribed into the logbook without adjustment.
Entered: 8:40
